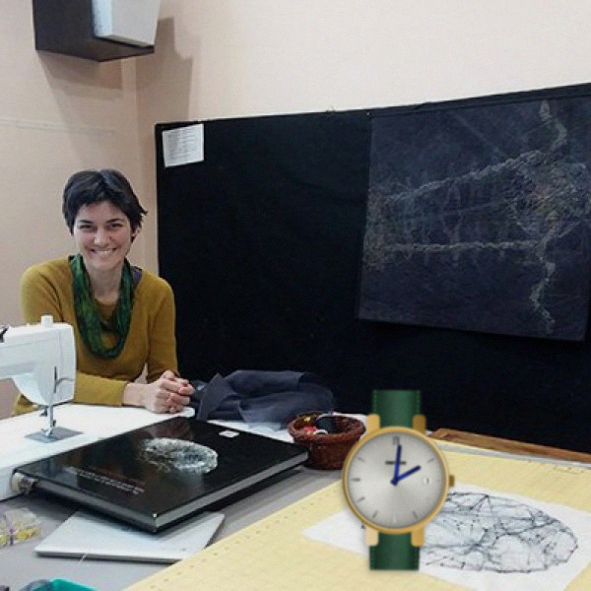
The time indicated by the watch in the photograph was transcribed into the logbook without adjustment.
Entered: 2:01
